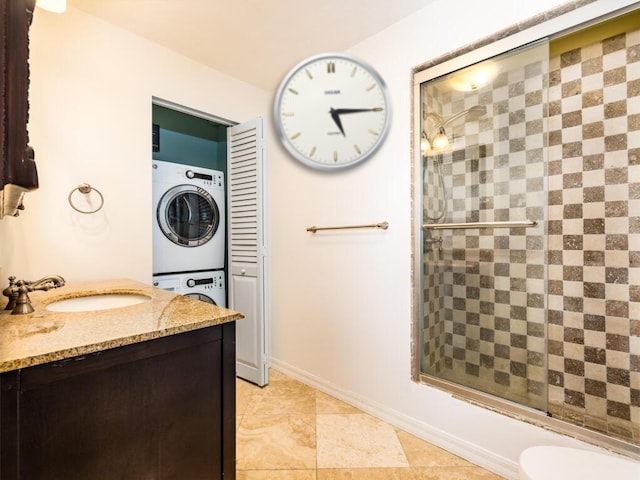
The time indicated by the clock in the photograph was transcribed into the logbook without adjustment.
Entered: 5:15
